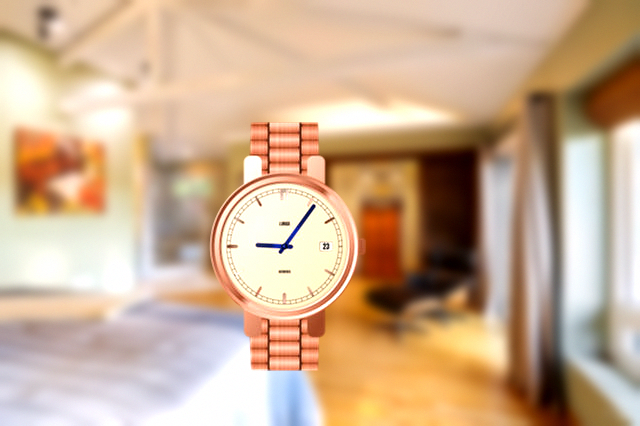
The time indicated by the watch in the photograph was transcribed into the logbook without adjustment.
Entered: 9:06
